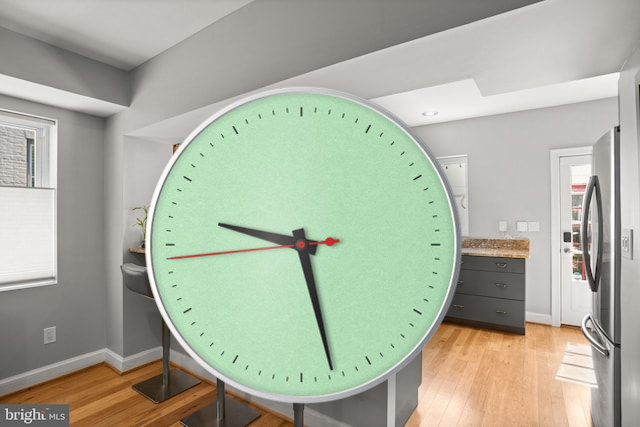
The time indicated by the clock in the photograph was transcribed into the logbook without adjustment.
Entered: 9:27:44
